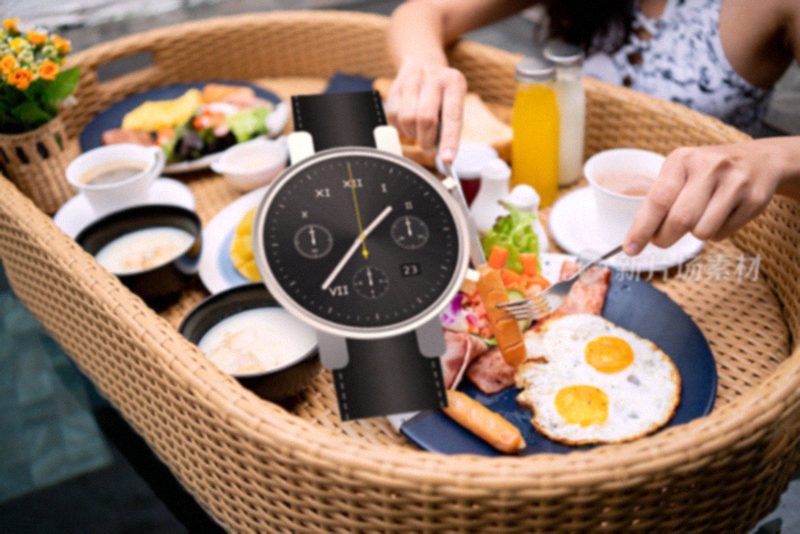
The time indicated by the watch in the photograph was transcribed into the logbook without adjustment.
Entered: 1:37
